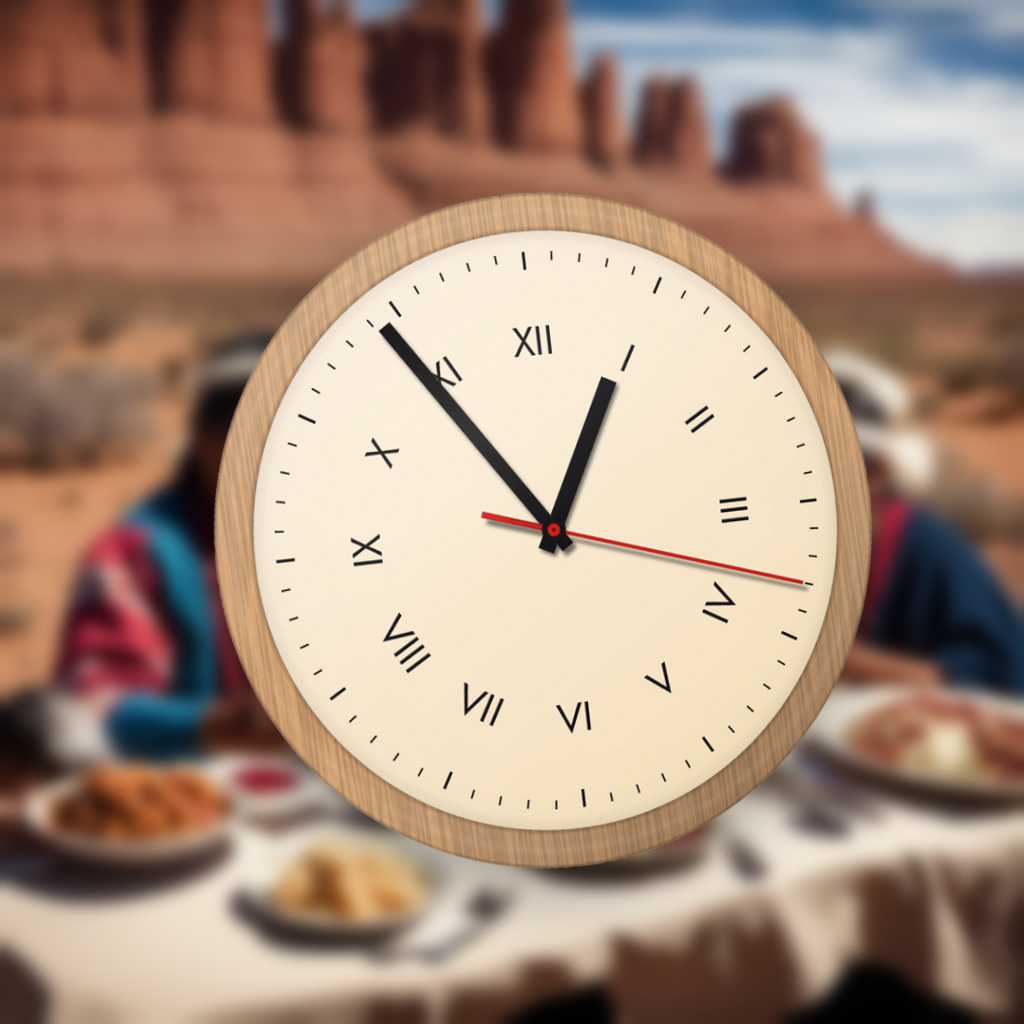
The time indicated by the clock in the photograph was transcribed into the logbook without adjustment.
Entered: 12:54:18
